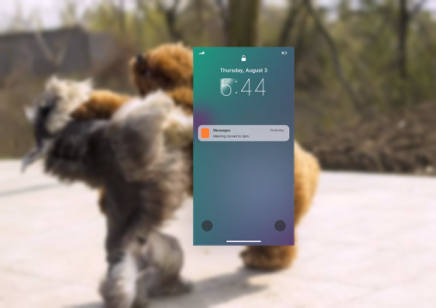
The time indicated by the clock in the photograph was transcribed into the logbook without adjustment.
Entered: 5:44
